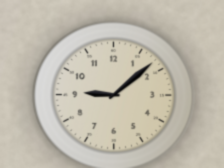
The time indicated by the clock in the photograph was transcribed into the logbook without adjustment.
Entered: 9:08
